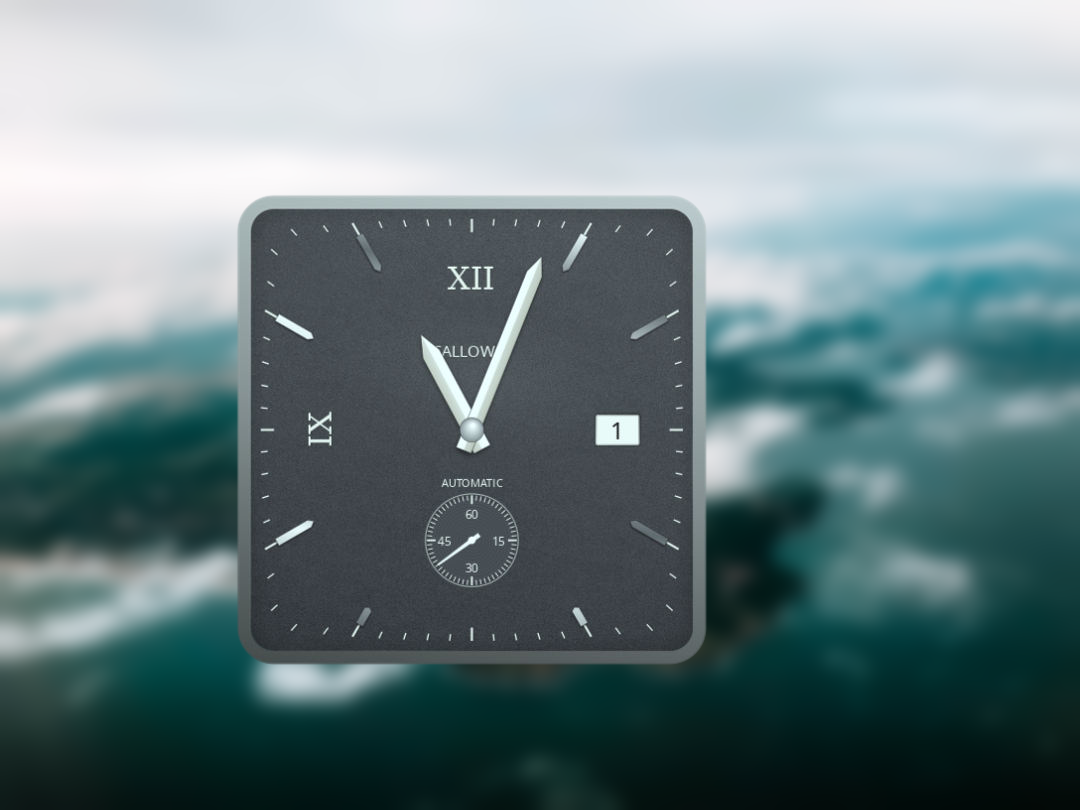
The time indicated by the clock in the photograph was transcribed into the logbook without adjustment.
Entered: 11:03:39
